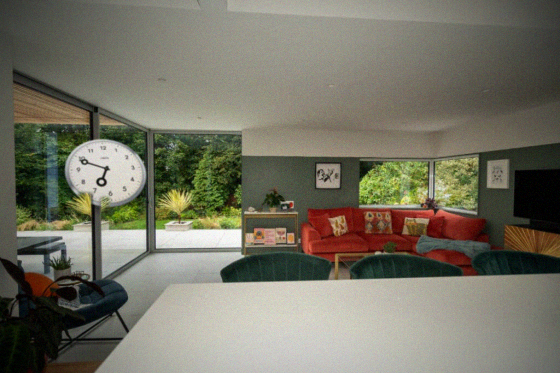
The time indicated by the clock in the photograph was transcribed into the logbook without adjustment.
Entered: 6:49
